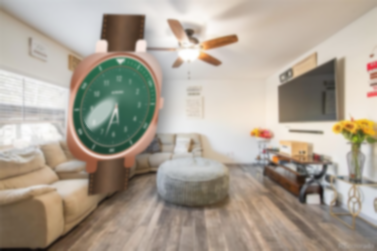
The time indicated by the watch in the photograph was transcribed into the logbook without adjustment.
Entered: 5:33
